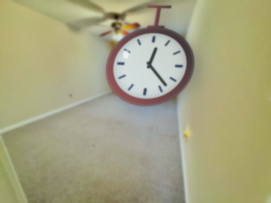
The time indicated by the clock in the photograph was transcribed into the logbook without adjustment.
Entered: 12:23
